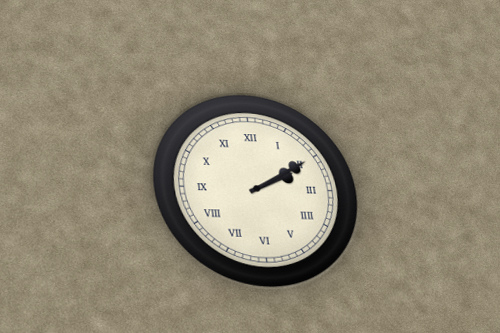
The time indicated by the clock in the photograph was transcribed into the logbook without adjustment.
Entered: 2:10
